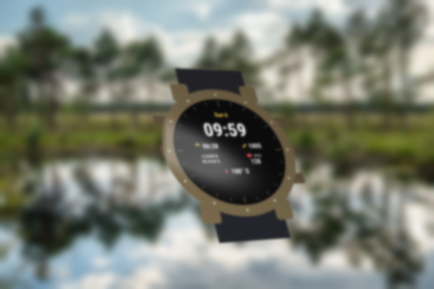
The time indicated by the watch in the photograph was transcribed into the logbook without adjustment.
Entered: 9:59
